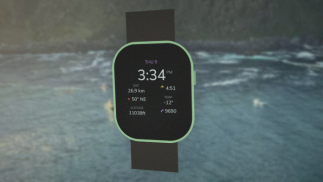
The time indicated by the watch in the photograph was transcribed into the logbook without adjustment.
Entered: 3:34
